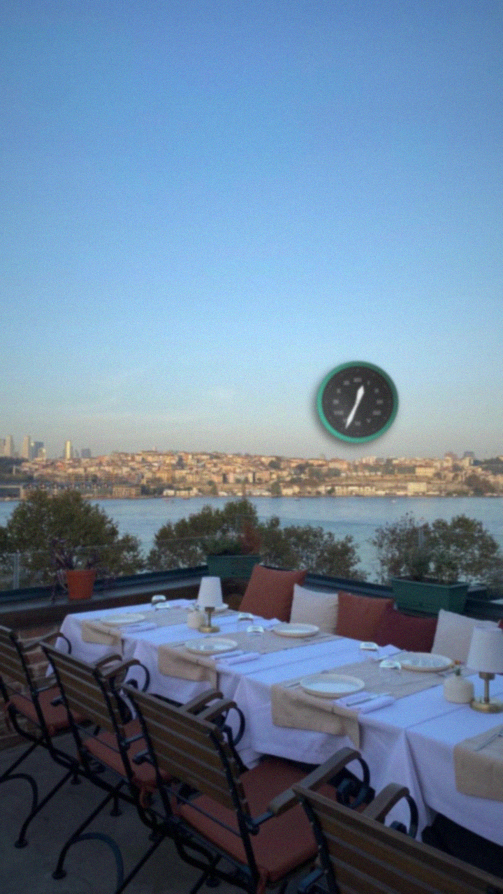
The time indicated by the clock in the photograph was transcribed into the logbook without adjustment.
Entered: 12:34
